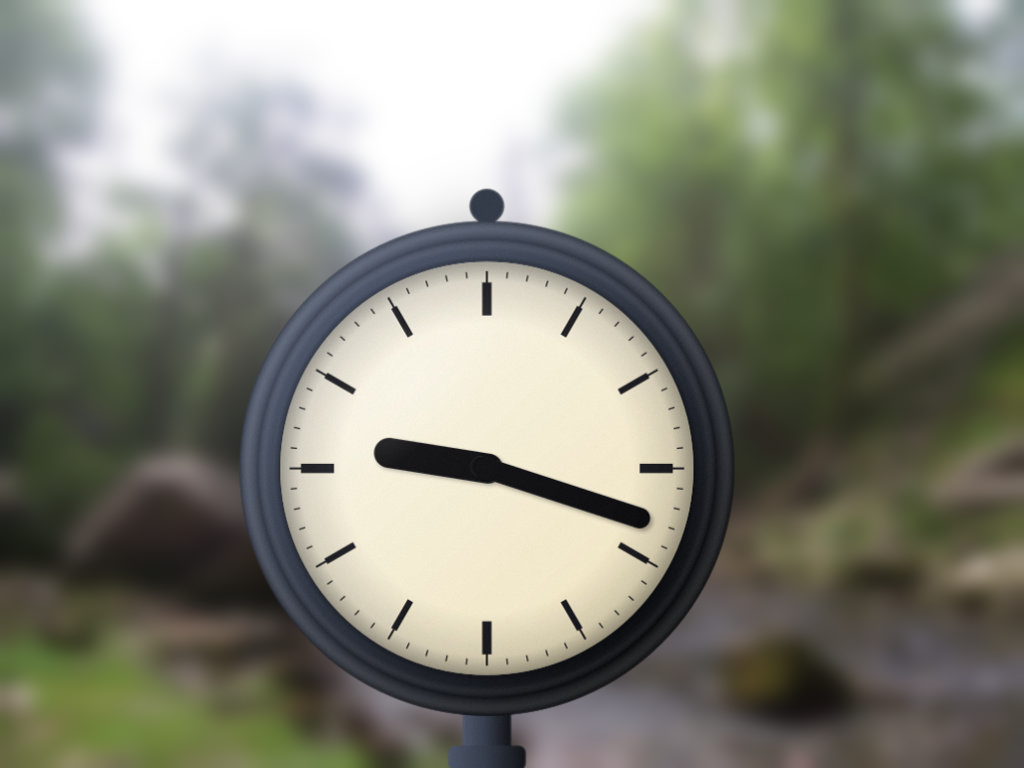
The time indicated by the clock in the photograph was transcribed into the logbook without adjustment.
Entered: 9:18
